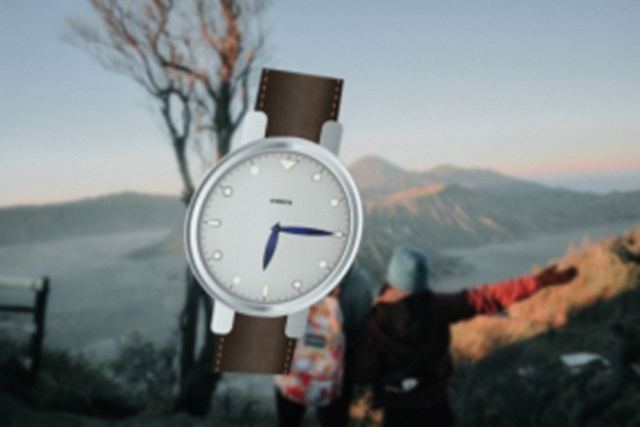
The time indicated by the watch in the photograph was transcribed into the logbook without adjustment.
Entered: 6:15
